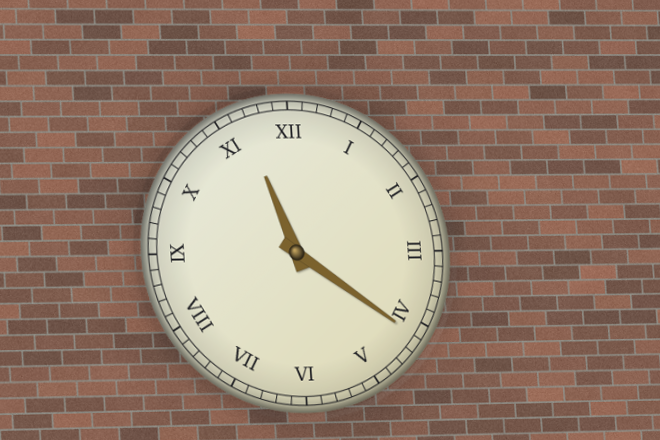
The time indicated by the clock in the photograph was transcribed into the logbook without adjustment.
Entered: 11:21
